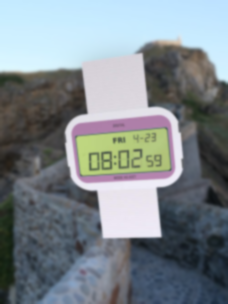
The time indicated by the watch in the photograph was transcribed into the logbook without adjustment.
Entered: 8:02:59
